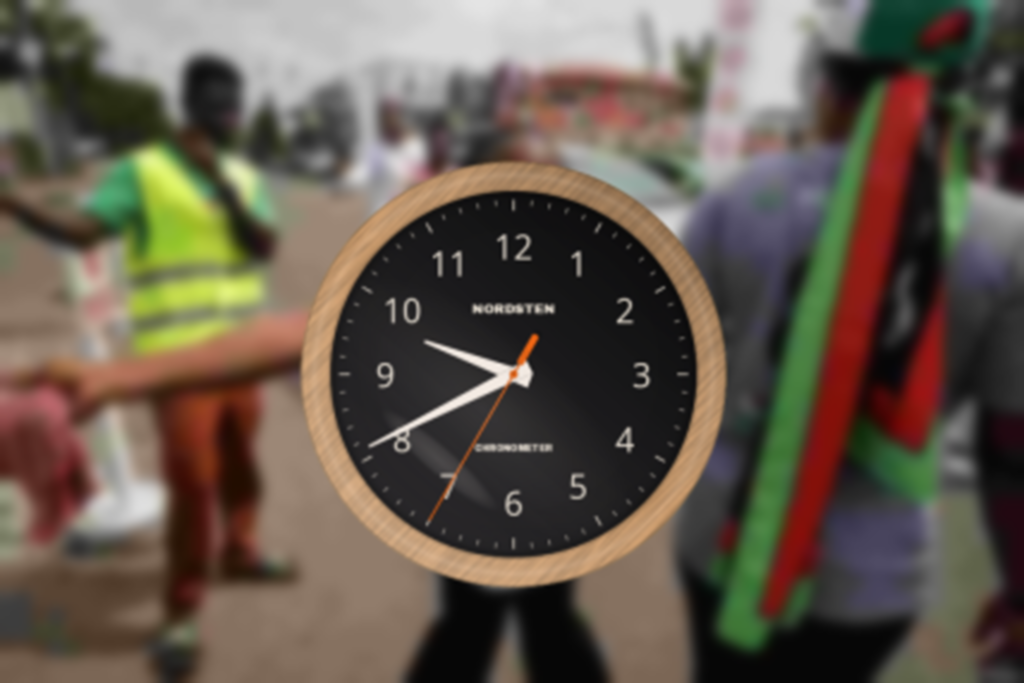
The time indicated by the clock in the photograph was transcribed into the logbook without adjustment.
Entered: 9:40:35
